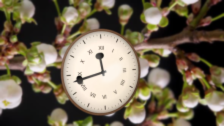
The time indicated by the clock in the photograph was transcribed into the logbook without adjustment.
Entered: 11:43
